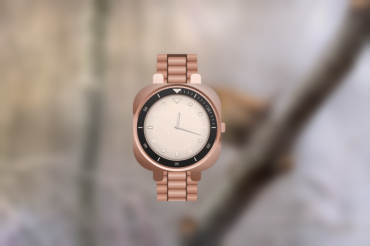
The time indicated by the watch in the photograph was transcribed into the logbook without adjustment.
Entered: 12:18
